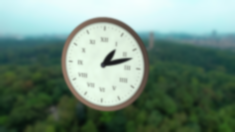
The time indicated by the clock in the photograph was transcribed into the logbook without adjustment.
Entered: 1:12
